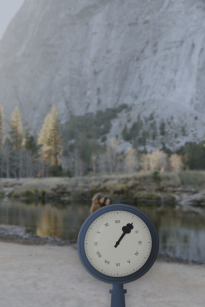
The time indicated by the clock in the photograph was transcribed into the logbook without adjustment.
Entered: 1:06
